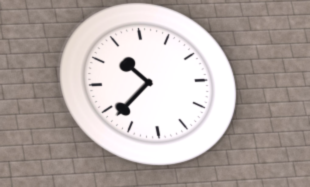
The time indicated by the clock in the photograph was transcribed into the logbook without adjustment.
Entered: 10:38
